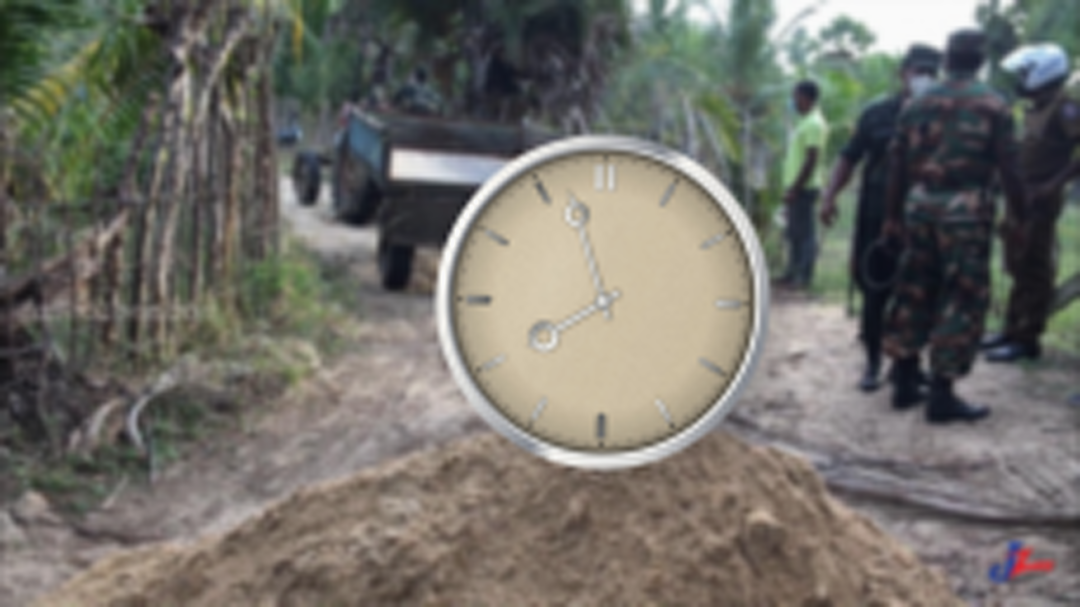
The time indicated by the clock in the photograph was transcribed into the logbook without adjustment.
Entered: 7:57
